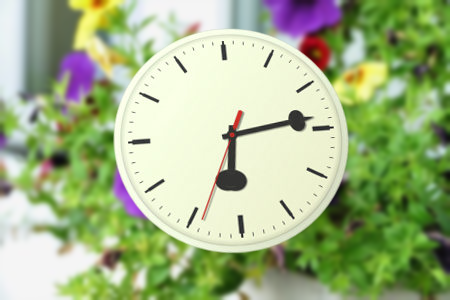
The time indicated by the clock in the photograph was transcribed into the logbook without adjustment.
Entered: 6:13:34
